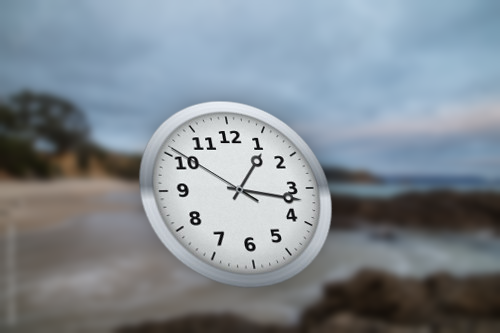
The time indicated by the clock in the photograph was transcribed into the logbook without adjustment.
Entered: 1:16:51
